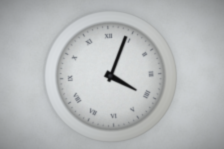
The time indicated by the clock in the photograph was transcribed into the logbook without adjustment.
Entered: 4:04
